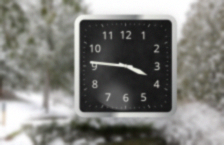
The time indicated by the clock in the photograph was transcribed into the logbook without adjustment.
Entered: 3:46
